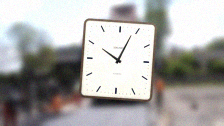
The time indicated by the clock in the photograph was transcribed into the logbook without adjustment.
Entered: 10:04
